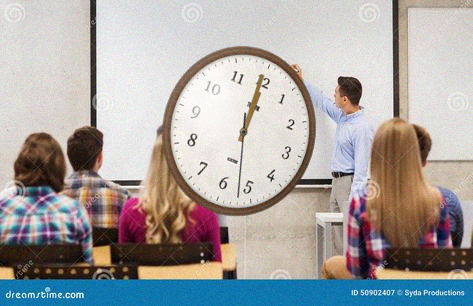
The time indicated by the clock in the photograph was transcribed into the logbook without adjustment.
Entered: 11:59:27
